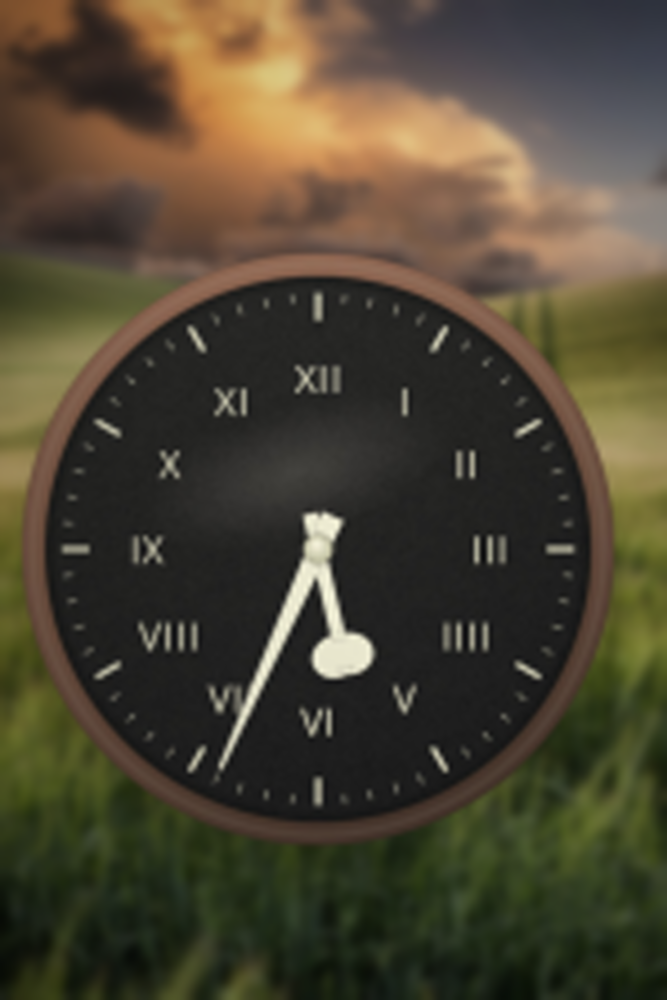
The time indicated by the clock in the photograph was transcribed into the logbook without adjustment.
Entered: 5:34
